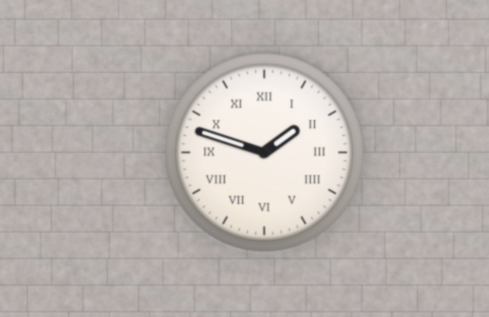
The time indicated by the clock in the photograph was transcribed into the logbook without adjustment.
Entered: 1:48
